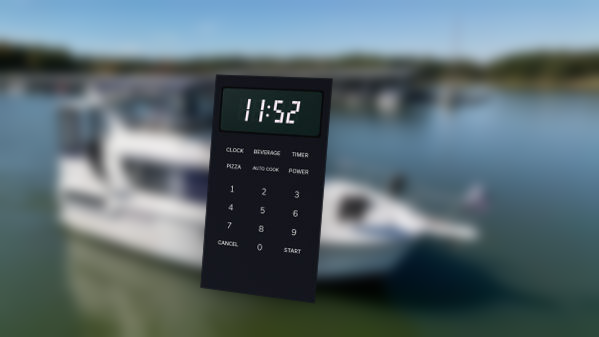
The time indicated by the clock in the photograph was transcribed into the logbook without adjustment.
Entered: 11:52
